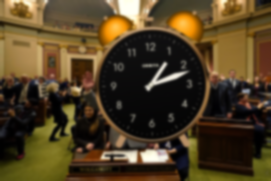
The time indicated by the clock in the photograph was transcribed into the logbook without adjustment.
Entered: 1:12
